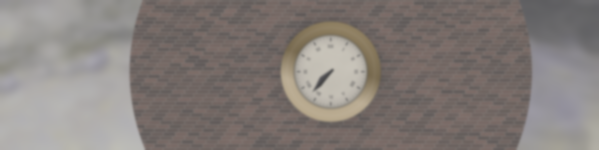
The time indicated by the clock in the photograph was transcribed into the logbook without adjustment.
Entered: 7:37
